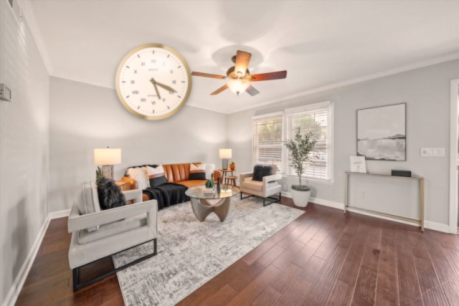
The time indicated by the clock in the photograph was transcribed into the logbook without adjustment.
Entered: 5:19
